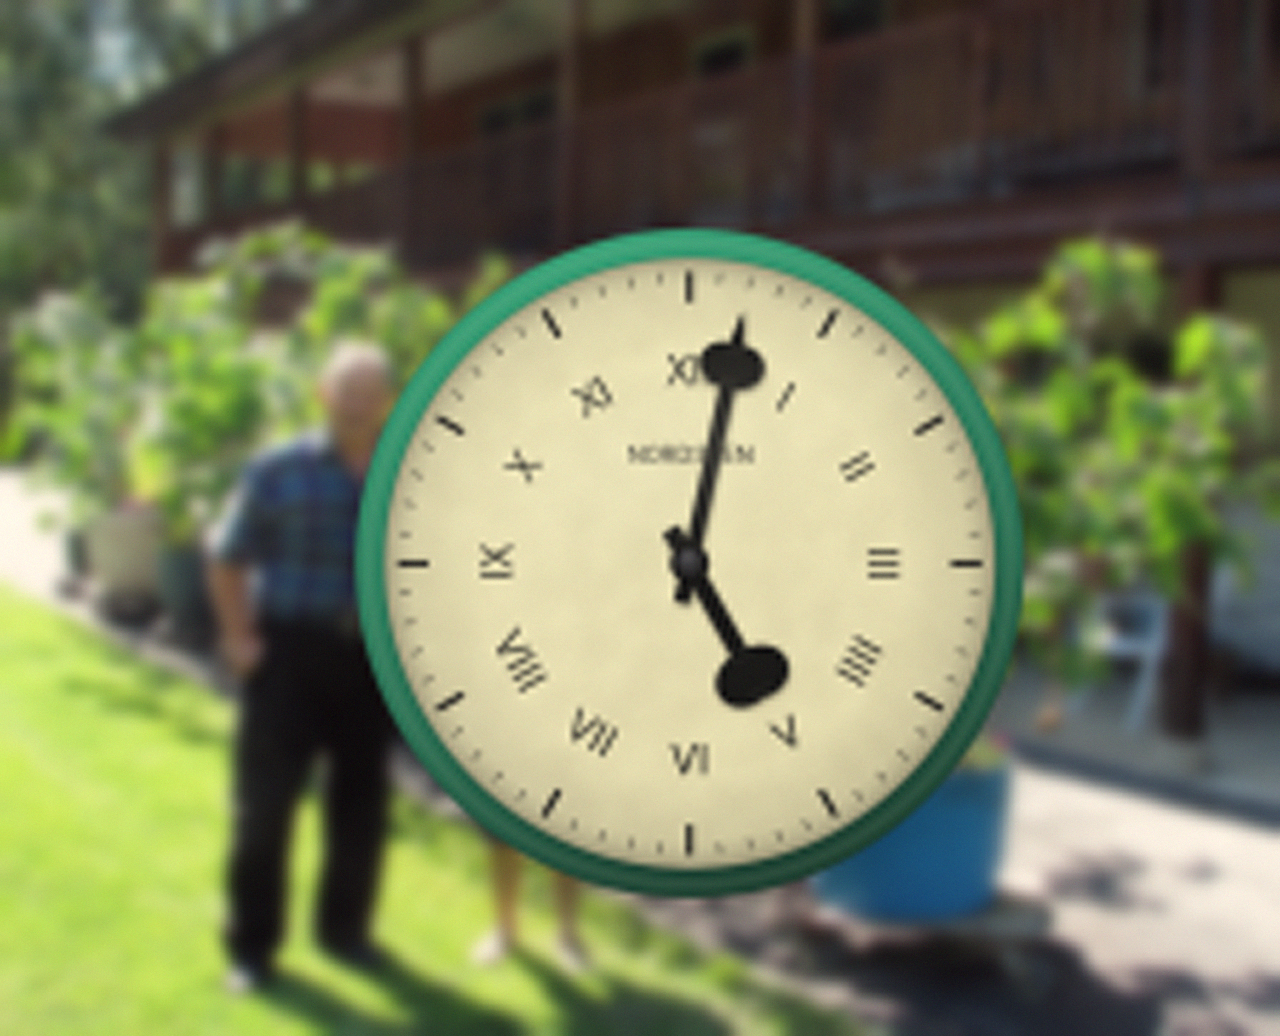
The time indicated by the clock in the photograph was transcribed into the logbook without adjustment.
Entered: 5:02
